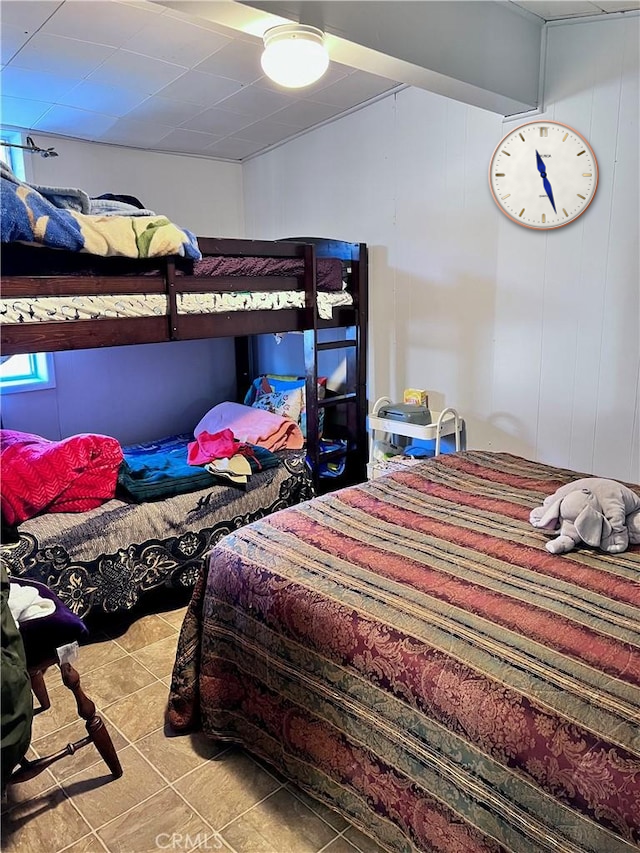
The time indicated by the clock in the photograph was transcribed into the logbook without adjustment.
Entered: 11:27
